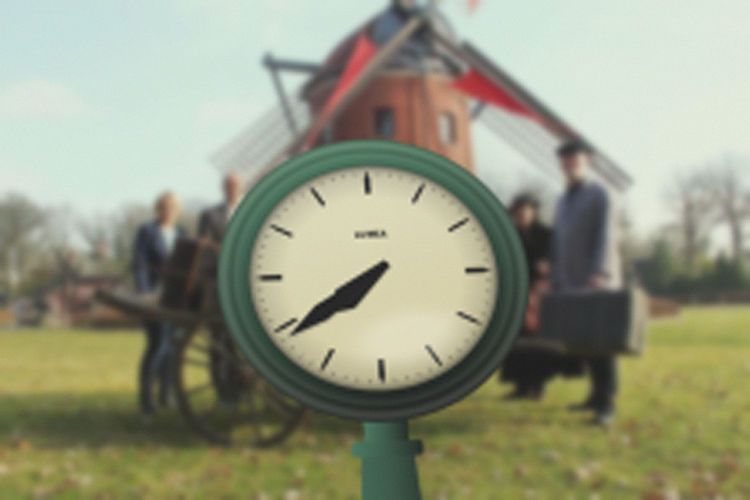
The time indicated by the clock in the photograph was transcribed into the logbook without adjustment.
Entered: 7:39
